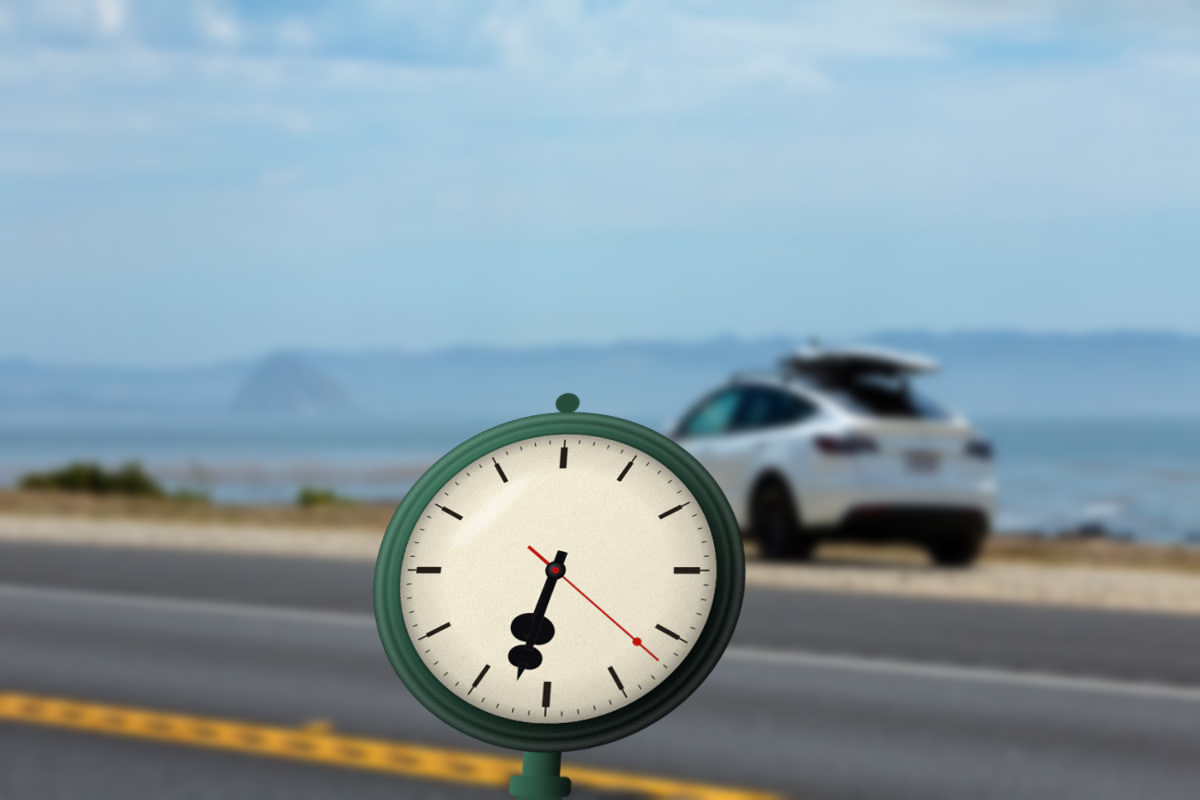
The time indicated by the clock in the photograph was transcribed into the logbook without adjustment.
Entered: 6:32:22
